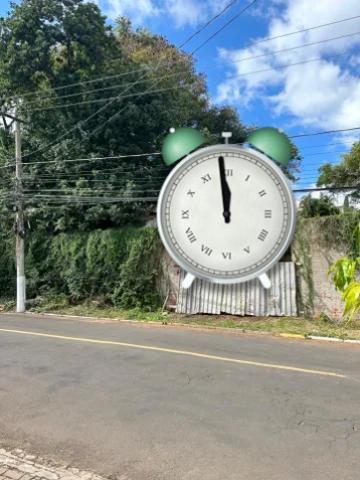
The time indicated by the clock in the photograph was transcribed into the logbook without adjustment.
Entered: 11:59
